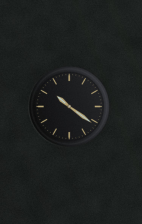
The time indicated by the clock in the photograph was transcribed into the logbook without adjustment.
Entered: 10:21
